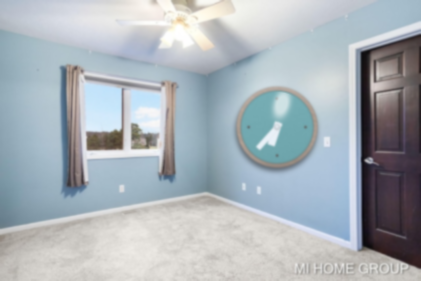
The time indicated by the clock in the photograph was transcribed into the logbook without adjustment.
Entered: 6:37
